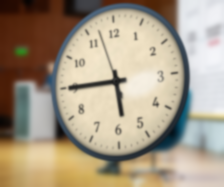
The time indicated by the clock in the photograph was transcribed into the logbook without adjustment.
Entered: 5:44:57
